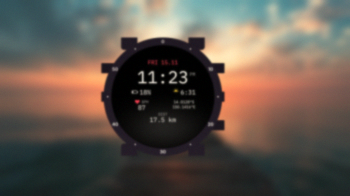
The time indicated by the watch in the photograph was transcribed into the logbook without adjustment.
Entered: 11:23
